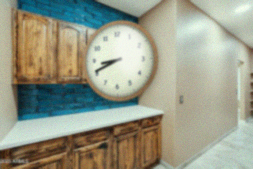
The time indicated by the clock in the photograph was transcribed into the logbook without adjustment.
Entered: 8:41
